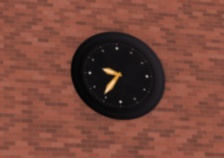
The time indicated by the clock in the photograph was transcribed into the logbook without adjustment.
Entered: 9:36
